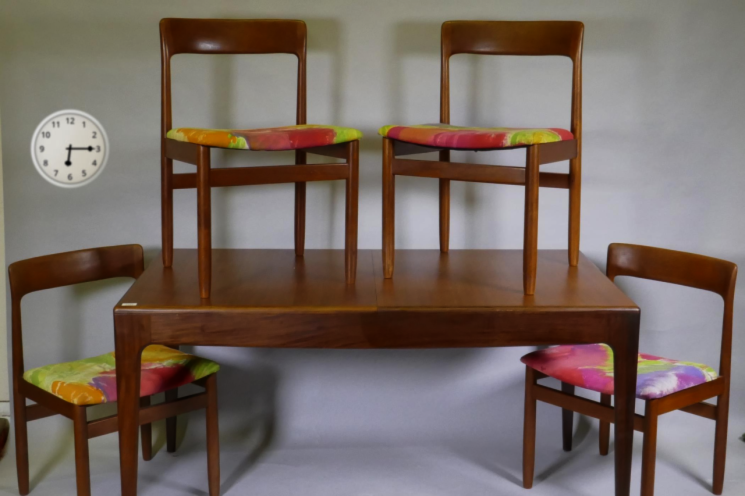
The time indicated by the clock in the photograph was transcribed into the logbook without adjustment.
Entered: 6:15
